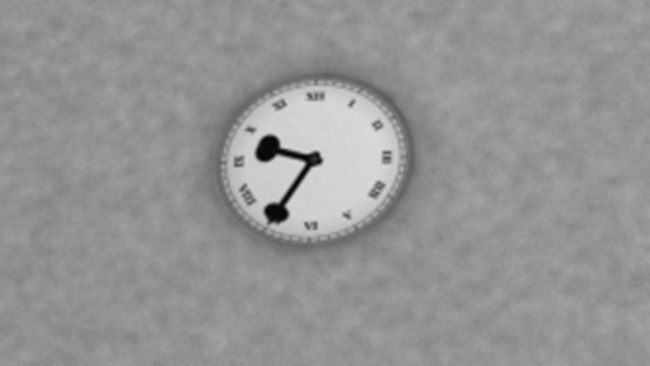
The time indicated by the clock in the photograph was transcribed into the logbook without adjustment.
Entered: 9:35
